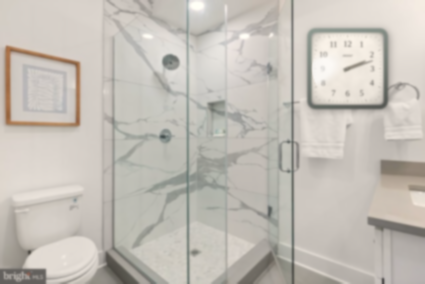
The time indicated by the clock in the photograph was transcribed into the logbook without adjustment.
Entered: 2:12
